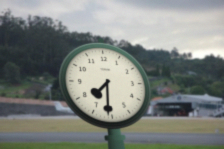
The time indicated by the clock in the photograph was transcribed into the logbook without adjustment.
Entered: 7:31
